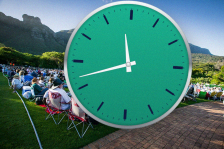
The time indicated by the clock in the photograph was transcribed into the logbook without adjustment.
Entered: 11:42
